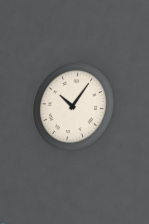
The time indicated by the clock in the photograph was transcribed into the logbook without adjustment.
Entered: 10:05
